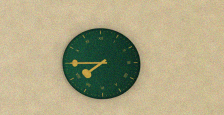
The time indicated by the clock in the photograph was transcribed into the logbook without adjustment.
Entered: 7:45
